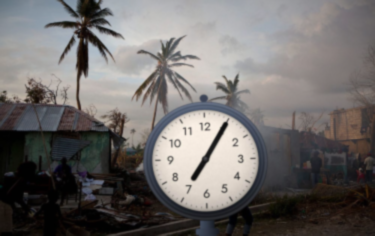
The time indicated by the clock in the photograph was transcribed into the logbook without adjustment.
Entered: 7:05
